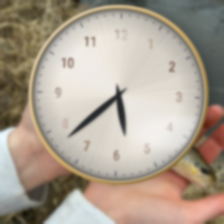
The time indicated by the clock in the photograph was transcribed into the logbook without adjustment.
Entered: 5:38
